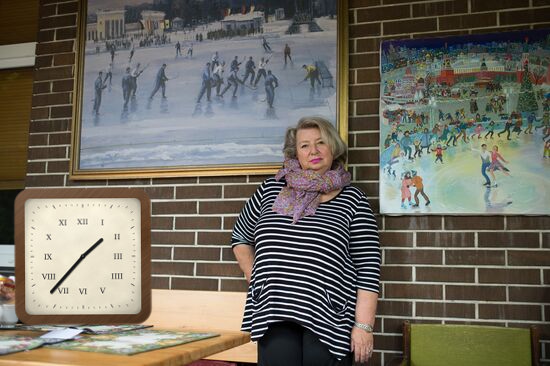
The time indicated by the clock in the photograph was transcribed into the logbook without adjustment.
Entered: 1:37
